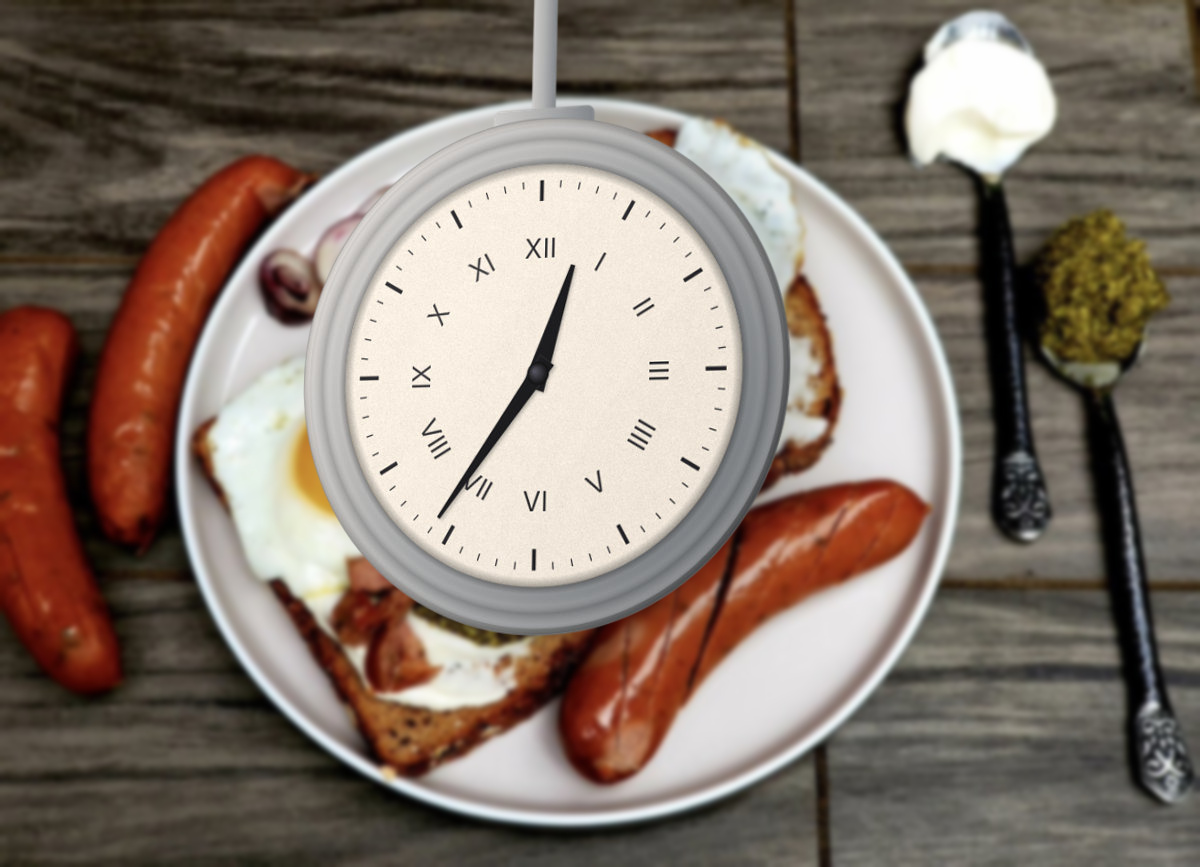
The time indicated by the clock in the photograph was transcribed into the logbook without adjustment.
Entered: 12:36
